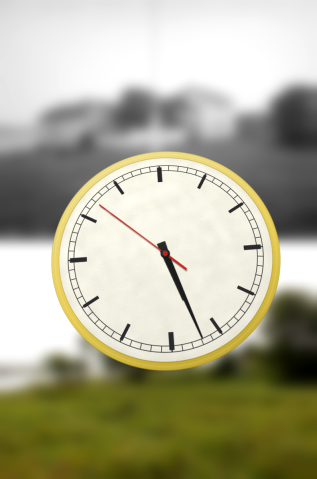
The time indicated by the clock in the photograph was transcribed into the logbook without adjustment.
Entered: 5:26:52
